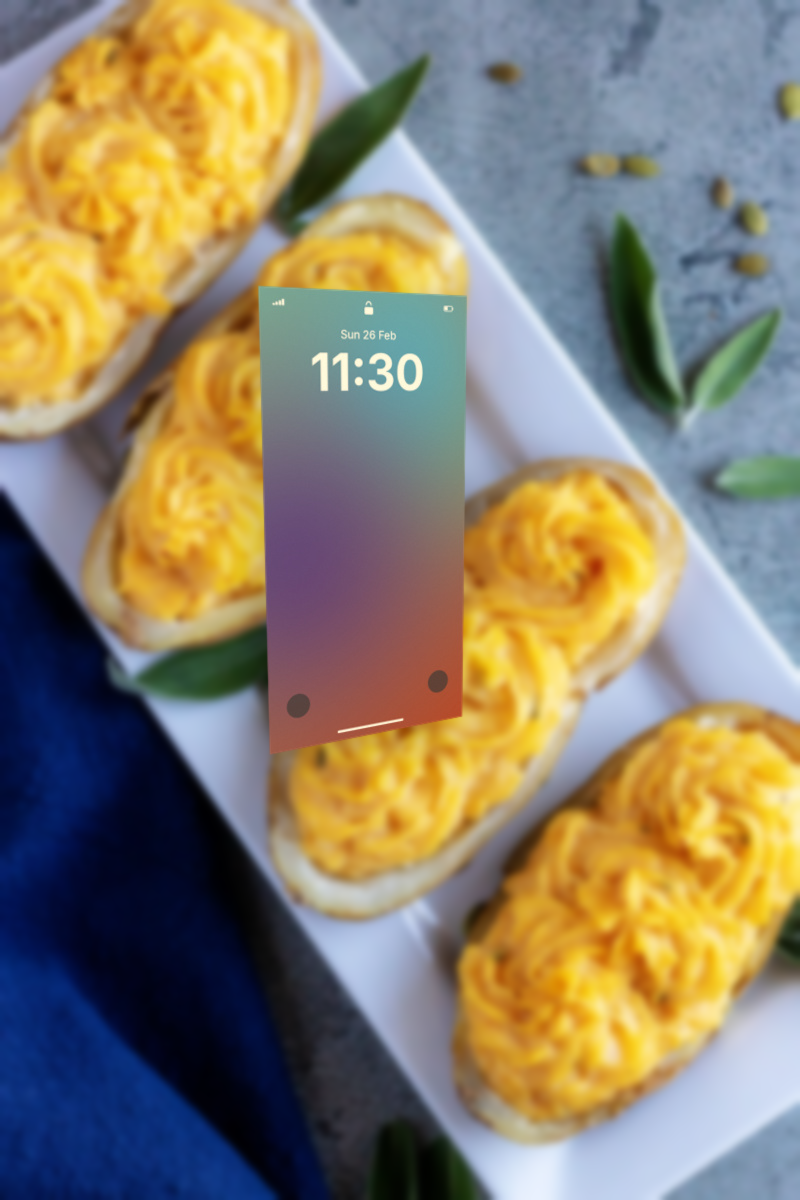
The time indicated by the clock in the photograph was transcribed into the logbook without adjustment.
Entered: 11:30
